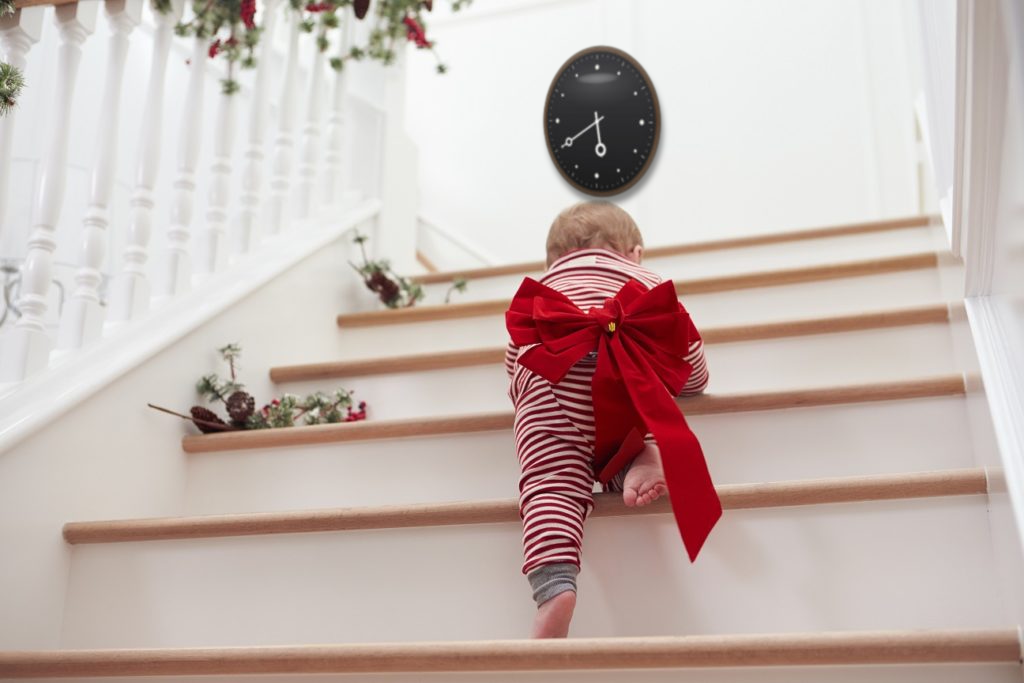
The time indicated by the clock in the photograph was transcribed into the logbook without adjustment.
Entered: 5:40
